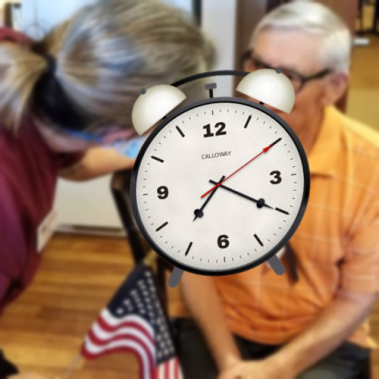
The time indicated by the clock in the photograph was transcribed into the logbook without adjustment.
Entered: 7:20:10
